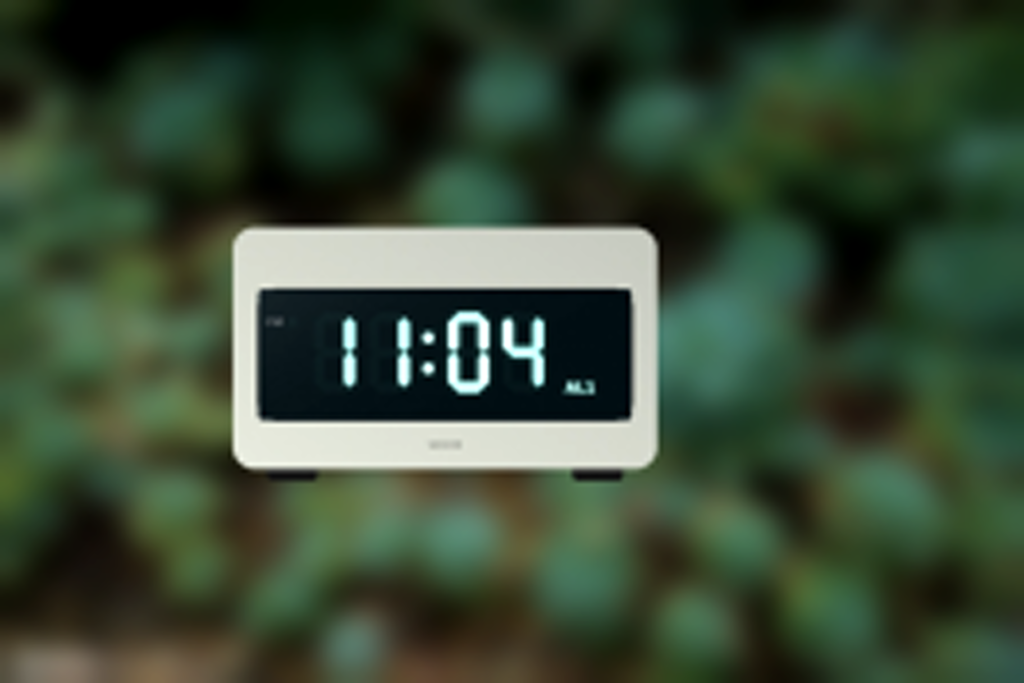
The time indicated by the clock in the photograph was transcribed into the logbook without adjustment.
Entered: 11:04
